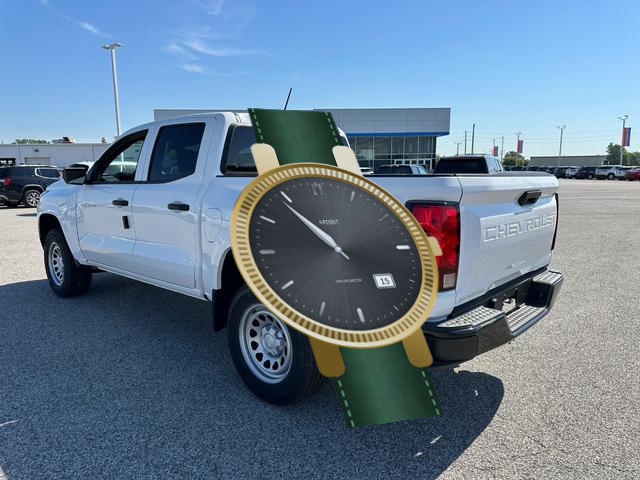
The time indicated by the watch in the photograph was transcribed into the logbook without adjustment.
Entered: 10:54
